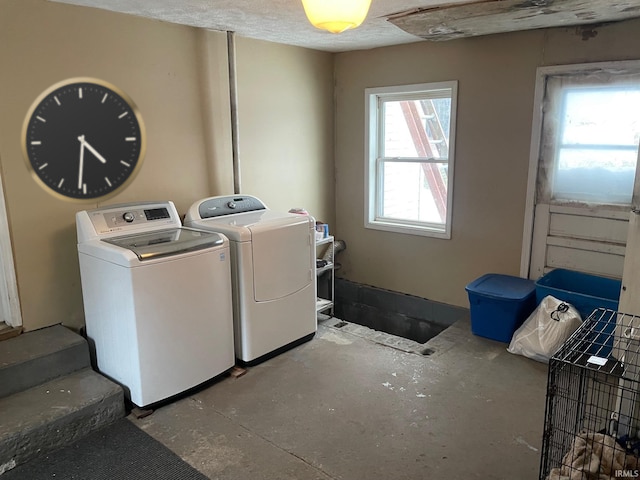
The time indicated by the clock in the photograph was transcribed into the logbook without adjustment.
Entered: 4:31
